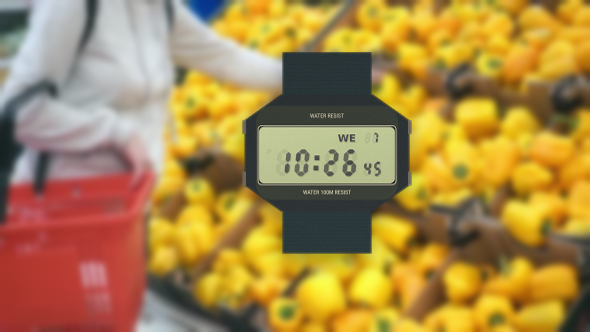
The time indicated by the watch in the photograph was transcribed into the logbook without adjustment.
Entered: 10:26:45
